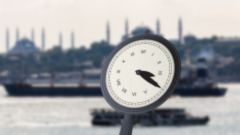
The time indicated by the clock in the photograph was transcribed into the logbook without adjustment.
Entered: 3:20
